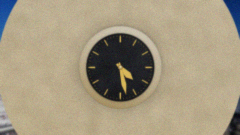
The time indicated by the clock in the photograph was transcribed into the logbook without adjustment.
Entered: 4:28
